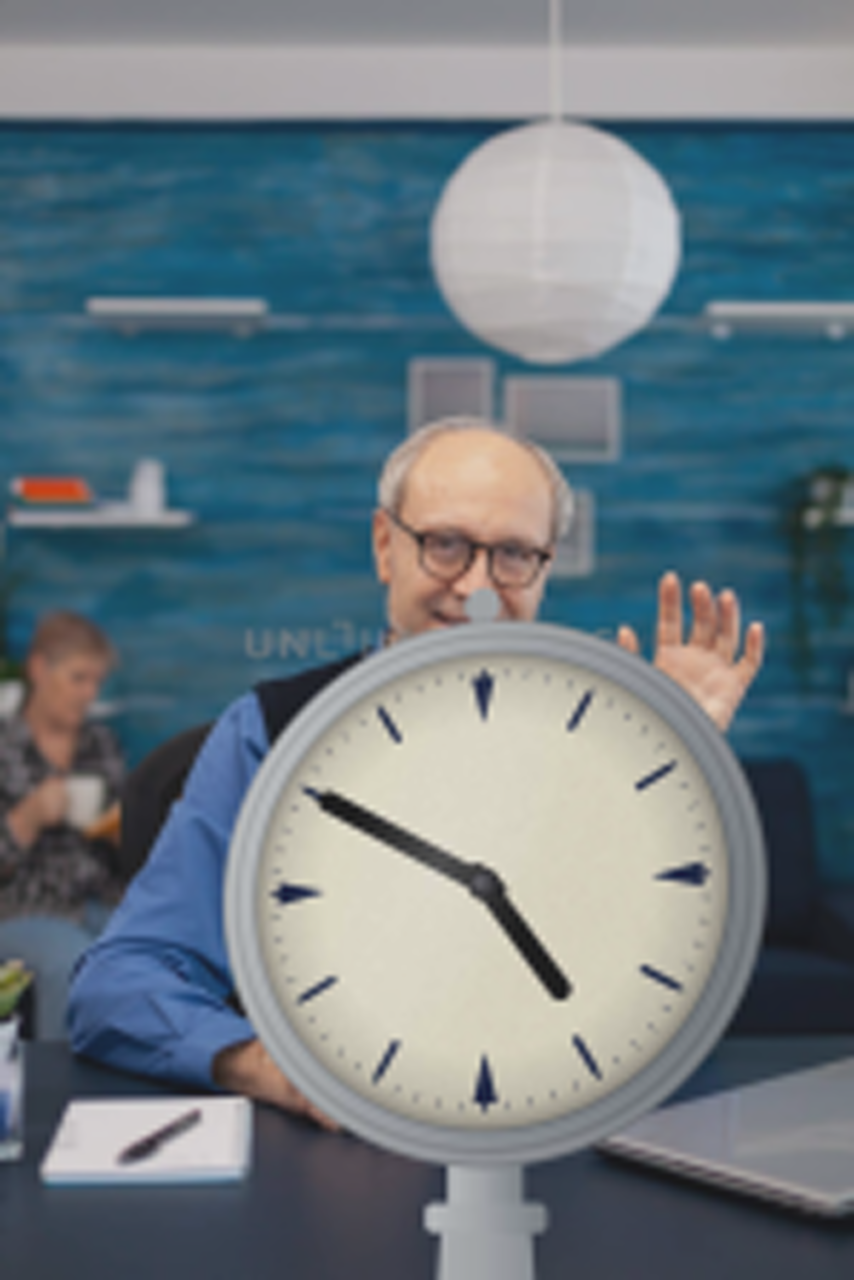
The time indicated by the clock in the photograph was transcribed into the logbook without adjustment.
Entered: 4:50
